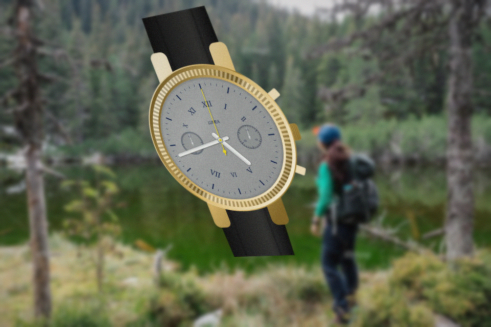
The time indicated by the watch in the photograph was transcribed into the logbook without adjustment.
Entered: 4:43
